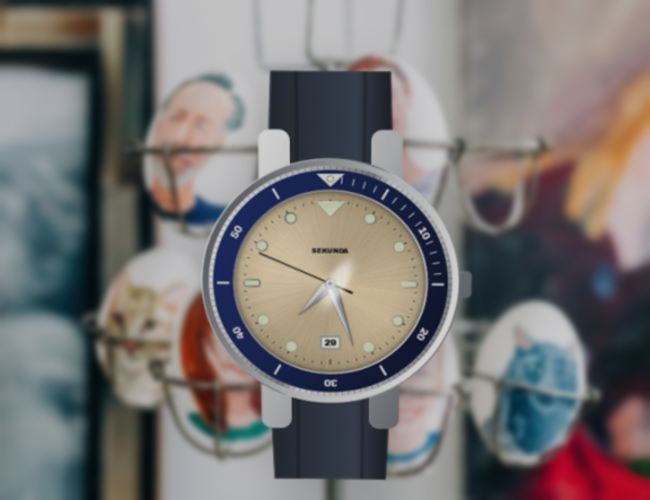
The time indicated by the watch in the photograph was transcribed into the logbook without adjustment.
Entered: 7:26:49
